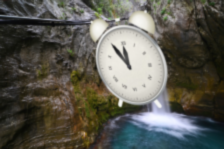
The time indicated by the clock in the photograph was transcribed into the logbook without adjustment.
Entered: 11:55
